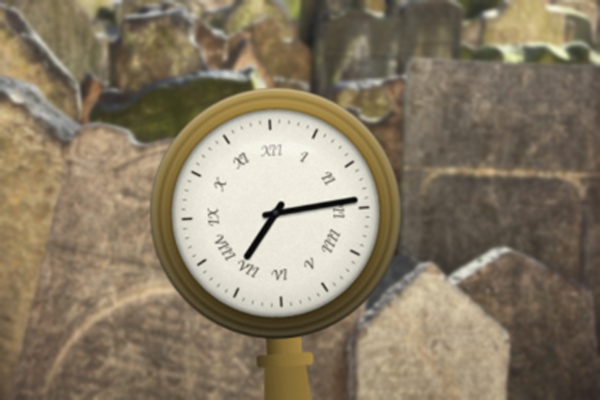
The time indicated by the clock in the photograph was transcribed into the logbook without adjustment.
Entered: 7:14
